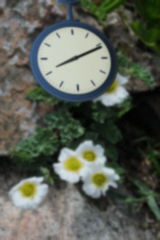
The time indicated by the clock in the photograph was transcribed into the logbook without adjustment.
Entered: 8:11
